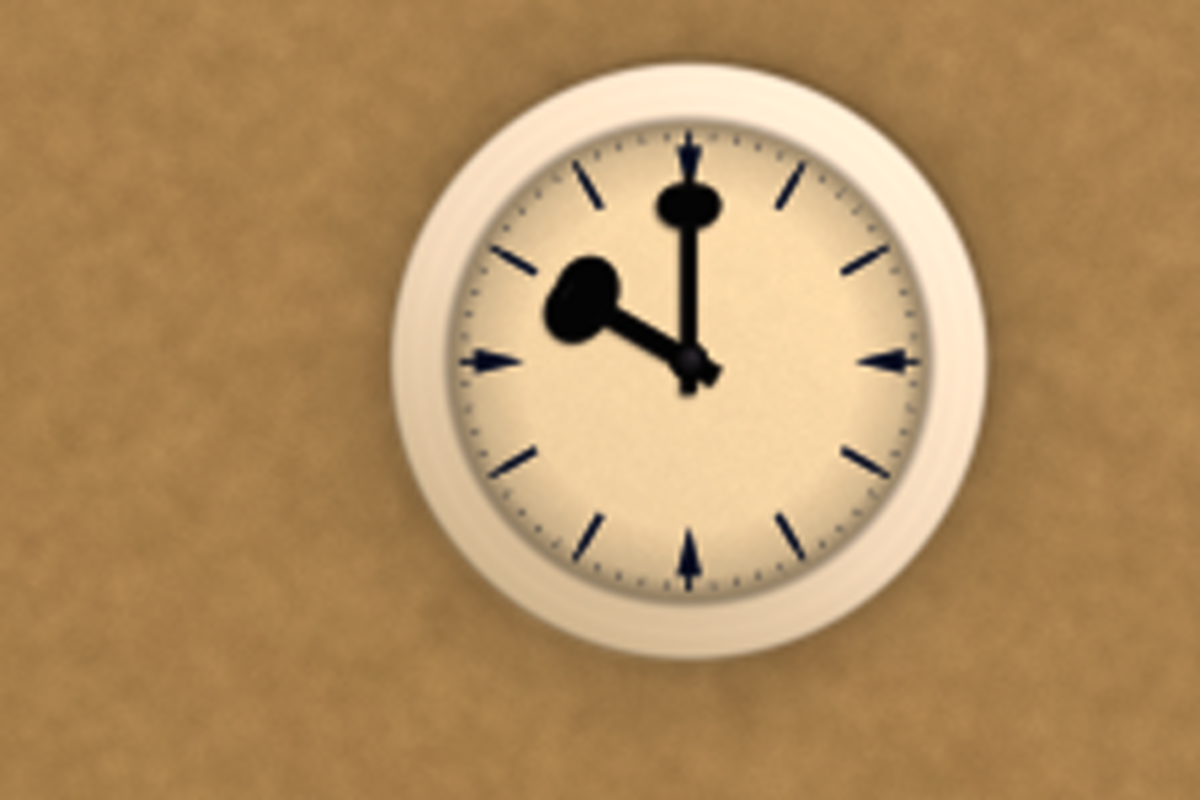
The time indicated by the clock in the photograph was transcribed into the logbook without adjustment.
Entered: 10:00
